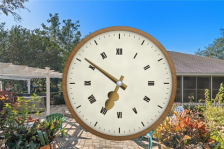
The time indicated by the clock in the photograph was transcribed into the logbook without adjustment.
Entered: 6:51
